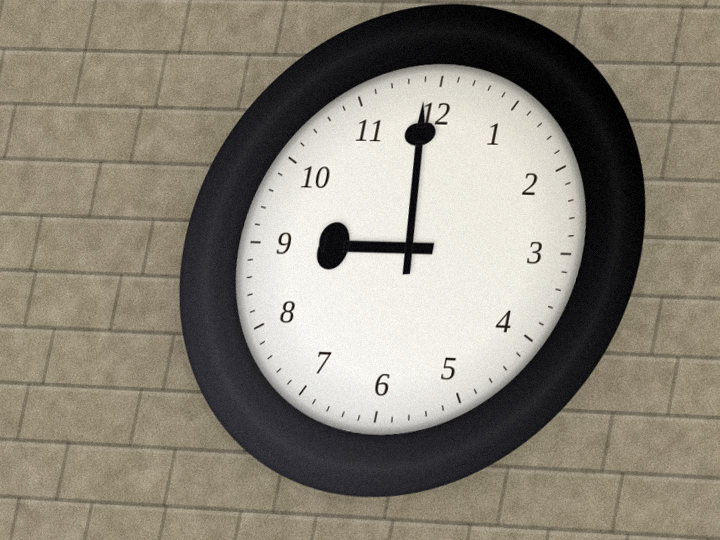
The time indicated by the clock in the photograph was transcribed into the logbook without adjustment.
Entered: 8:59
